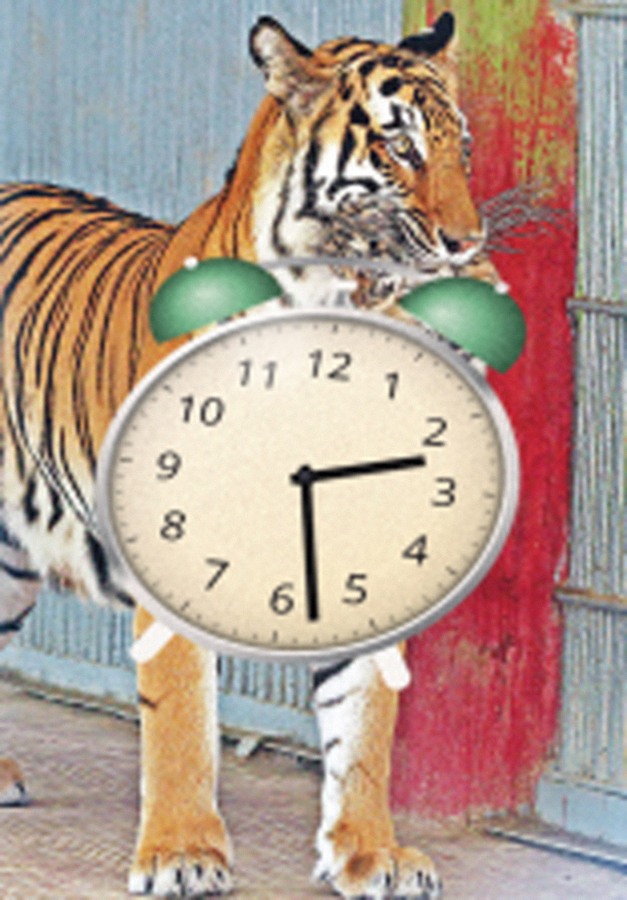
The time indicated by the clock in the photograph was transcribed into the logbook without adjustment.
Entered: 2:28
